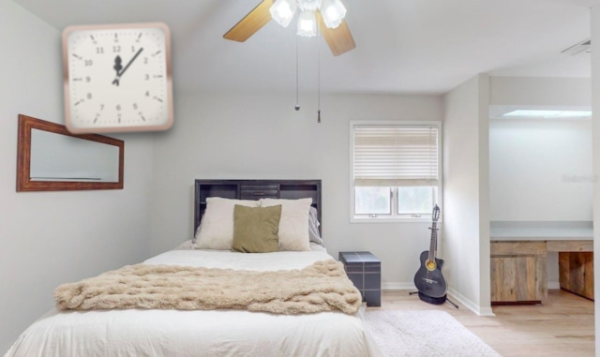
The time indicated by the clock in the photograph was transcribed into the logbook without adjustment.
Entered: 12:07
